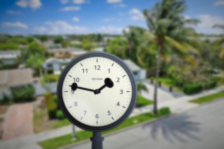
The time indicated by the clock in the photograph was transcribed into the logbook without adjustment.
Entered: 1:47
